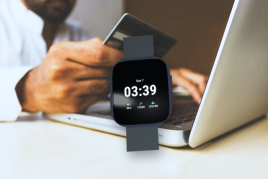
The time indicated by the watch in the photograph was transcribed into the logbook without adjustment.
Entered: 3:39
